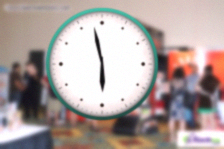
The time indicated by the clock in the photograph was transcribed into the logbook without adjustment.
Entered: 5:58
